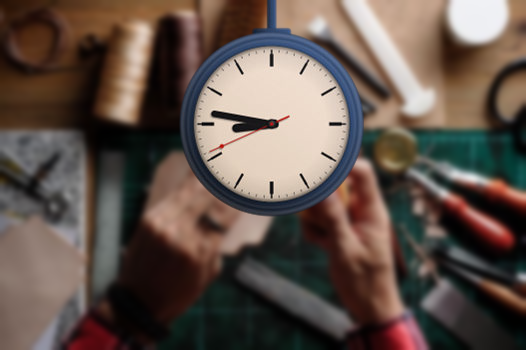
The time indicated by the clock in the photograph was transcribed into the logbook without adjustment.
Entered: 8:46:41
